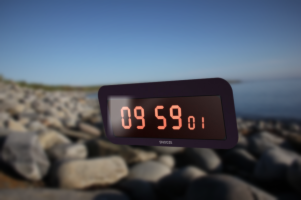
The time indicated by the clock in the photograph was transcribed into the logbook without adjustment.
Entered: 9:59:01
